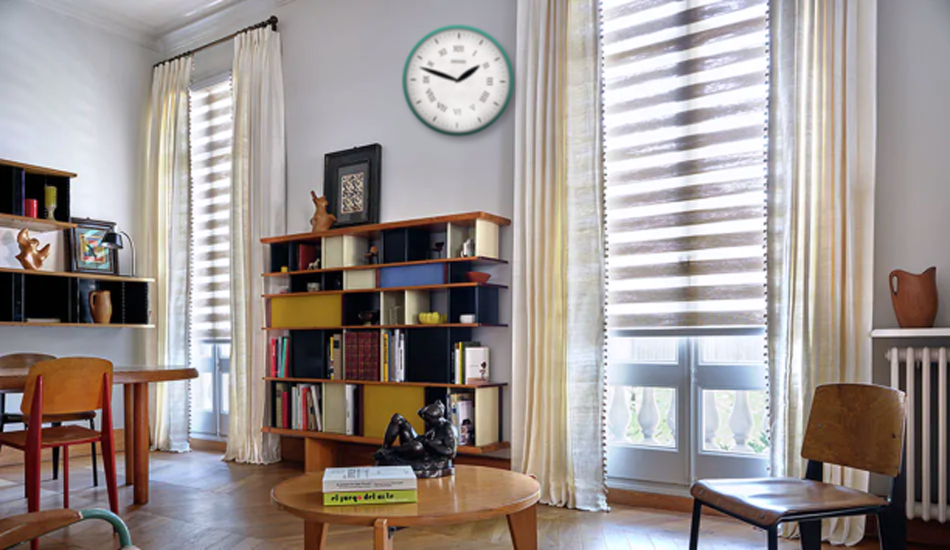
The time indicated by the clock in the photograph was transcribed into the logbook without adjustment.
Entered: 1:48
